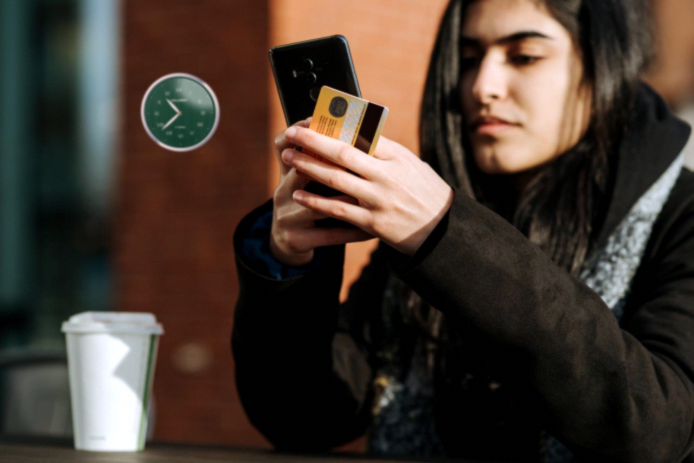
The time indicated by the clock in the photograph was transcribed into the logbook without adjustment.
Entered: 10:38
